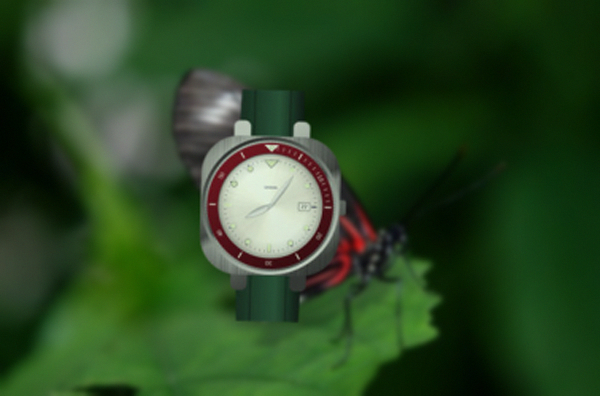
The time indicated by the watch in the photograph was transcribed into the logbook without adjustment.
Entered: 8:06
